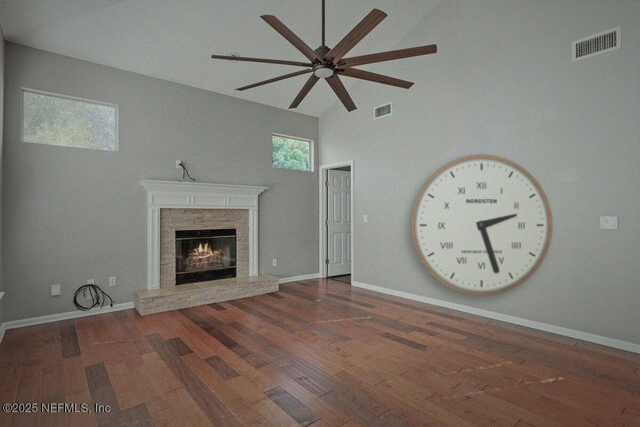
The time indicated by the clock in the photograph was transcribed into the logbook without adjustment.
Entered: 2:27
